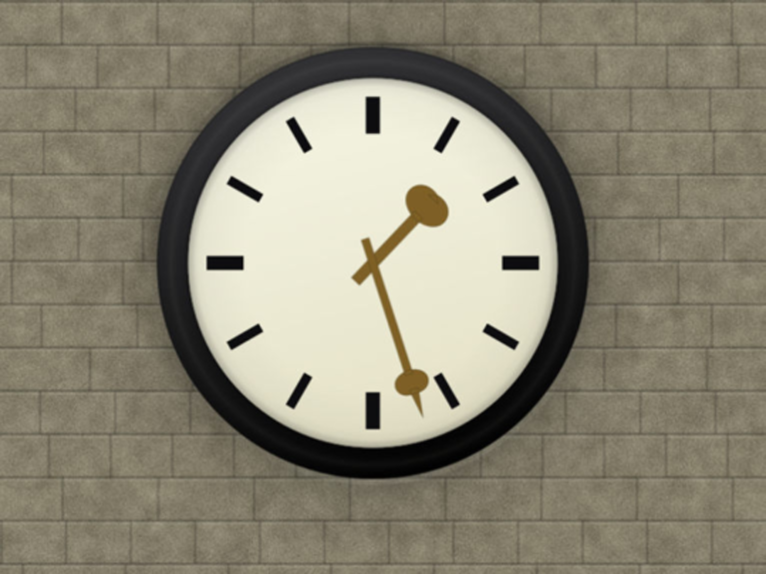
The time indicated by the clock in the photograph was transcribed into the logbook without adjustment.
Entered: 1:27
